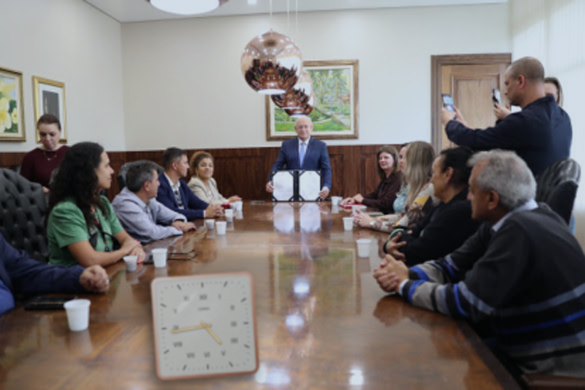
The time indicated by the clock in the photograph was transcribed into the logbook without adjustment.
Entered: 4:44
